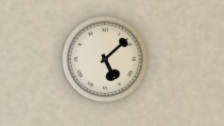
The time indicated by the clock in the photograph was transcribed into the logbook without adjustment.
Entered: 5:08
